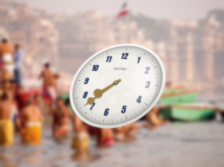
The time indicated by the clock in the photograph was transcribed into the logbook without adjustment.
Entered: 7:37
